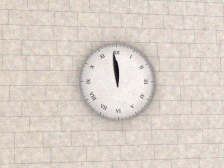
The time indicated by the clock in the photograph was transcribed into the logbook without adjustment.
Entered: 11:59
